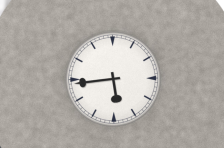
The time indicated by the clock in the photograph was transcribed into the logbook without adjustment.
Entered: 5:44
